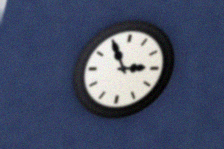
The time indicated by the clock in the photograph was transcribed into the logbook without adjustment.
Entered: 2:55
